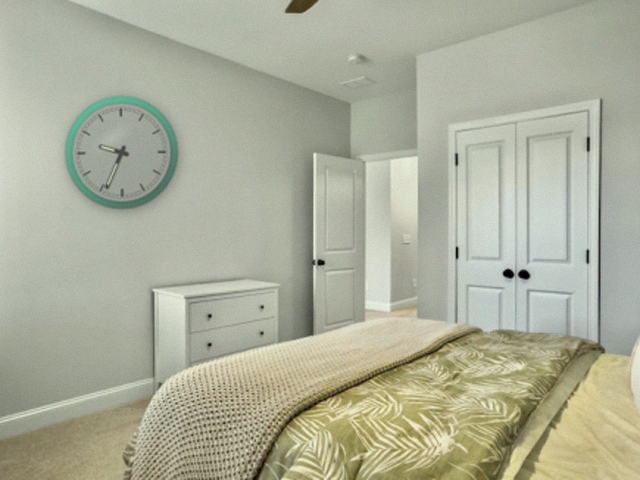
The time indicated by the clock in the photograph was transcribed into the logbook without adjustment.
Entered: 9:34
